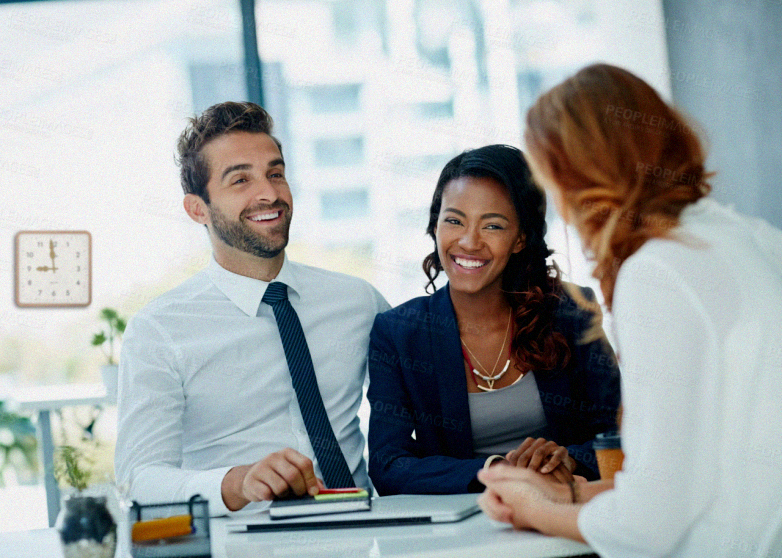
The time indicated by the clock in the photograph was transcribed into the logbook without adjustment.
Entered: 8:59
